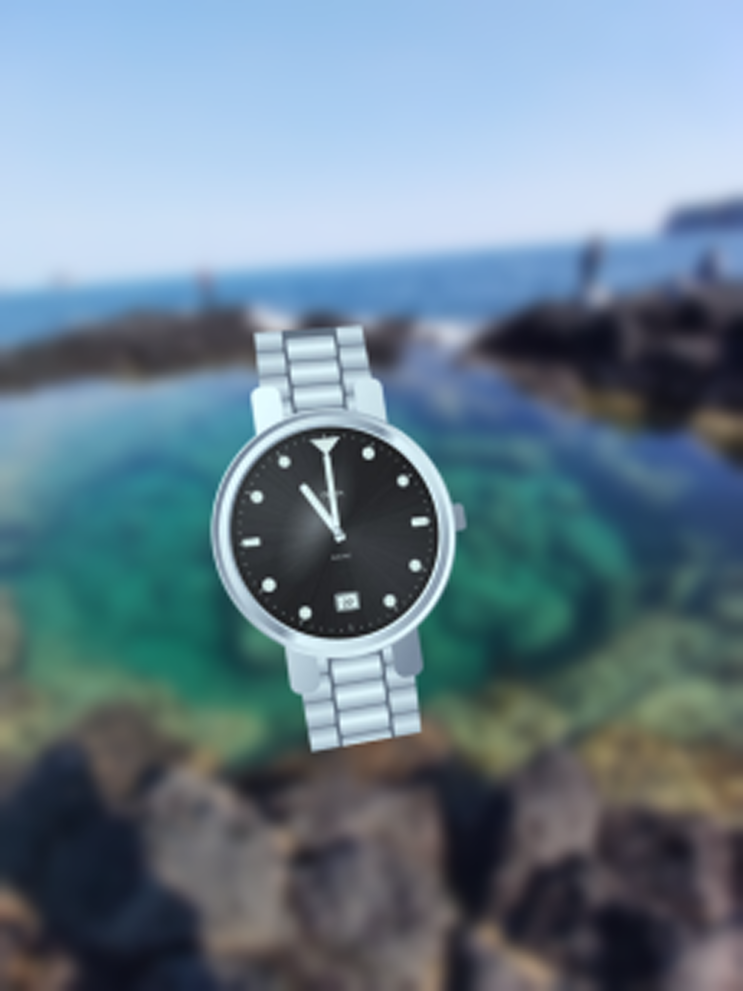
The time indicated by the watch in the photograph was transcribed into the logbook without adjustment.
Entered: 11:00
